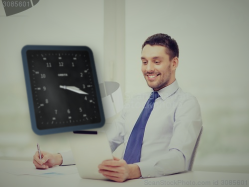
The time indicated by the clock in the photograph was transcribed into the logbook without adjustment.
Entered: 3:18
